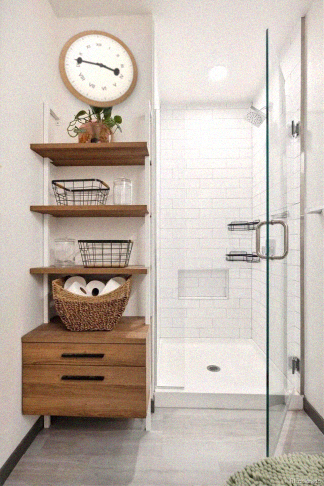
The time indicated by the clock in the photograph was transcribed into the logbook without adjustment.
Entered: 3:47
